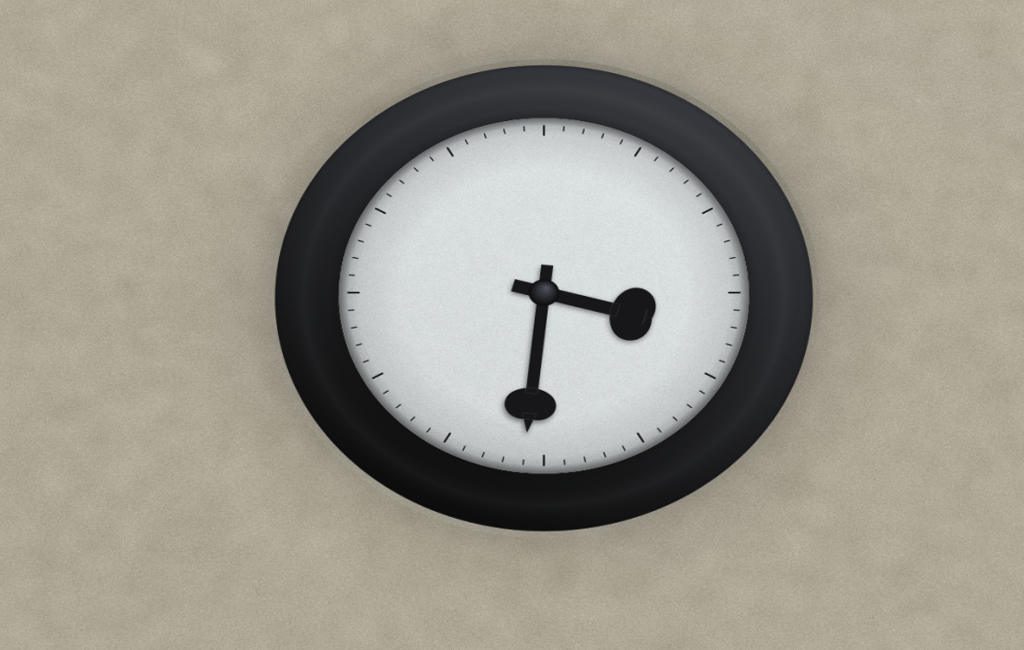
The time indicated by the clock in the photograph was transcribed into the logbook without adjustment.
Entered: 3:31
